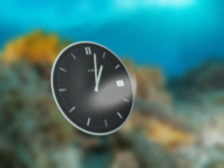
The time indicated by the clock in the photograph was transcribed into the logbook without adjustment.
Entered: 1:02
